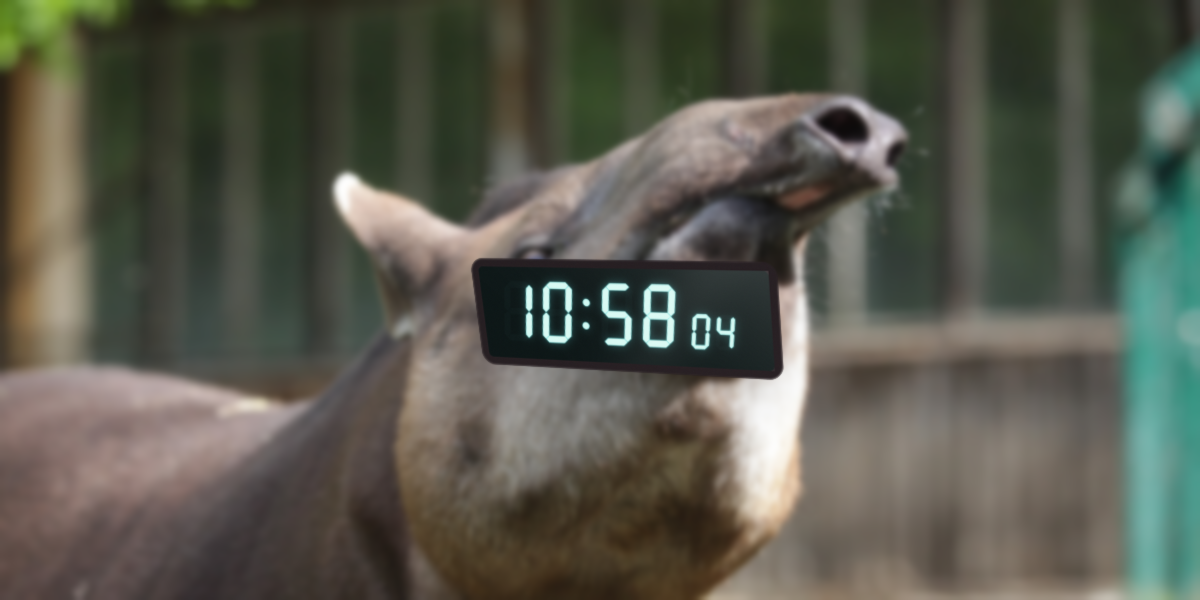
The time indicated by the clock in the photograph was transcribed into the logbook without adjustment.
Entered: 10:58:04
